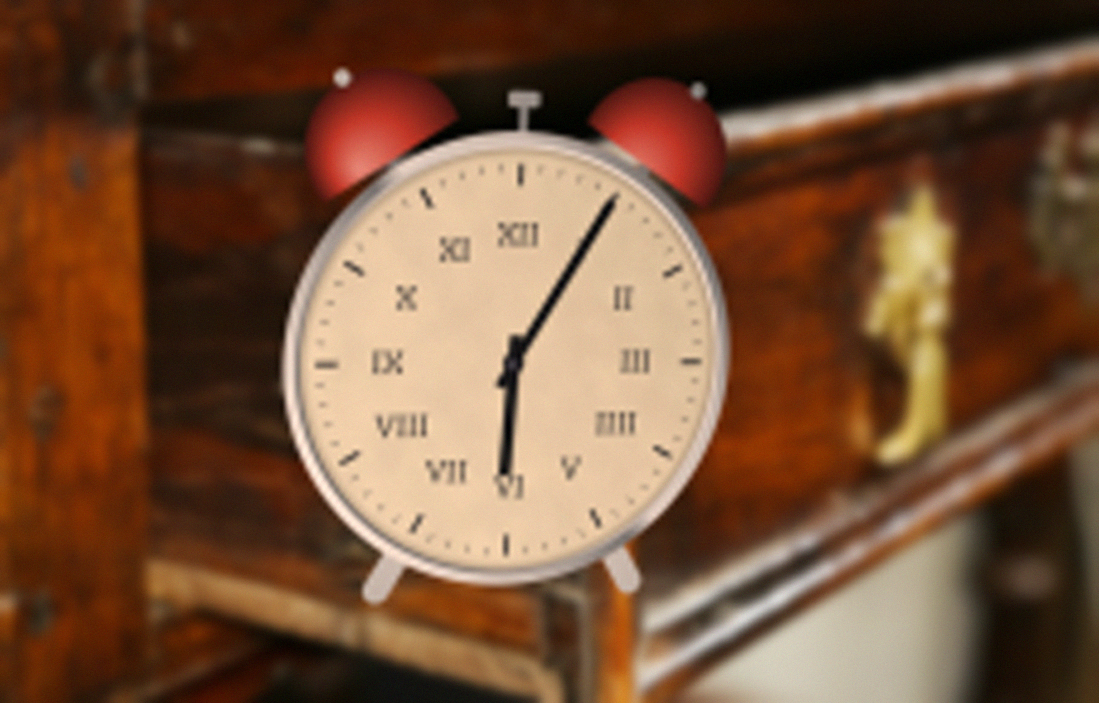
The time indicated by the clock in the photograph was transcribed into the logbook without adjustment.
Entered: 6:05
